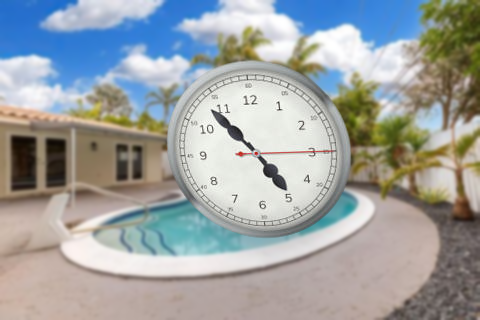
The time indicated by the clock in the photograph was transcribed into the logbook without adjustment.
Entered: 4:53:15
